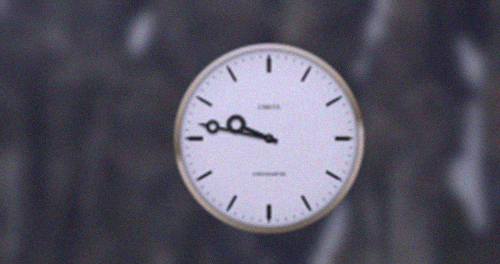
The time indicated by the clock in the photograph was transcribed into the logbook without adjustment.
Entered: 9:47
